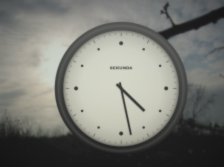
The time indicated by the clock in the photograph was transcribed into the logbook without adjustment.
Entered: 4:28
